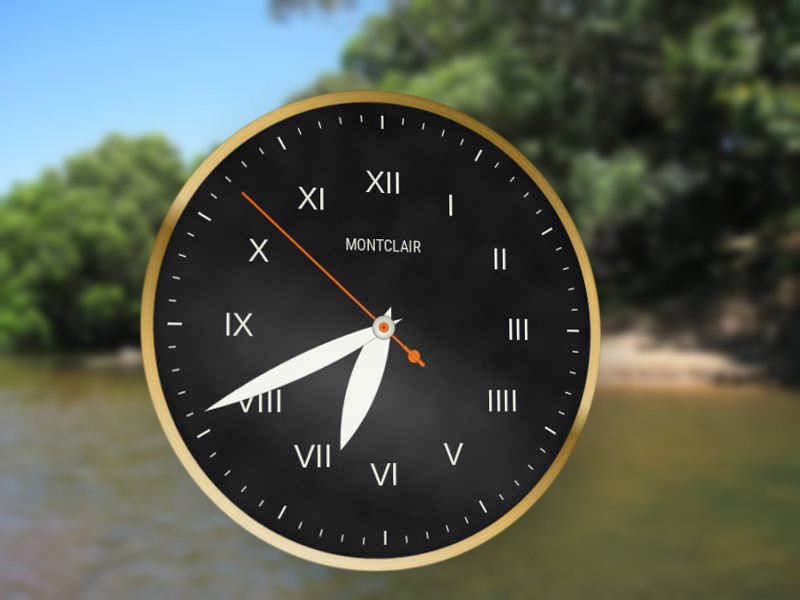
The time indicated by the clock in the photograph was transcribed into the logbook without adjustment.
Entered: 6:40:52
